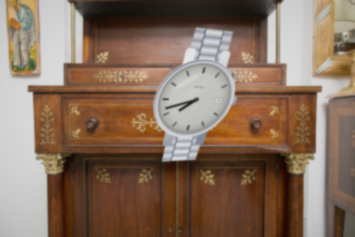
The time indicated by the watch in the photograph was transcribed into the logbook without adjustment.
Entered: 7:42
